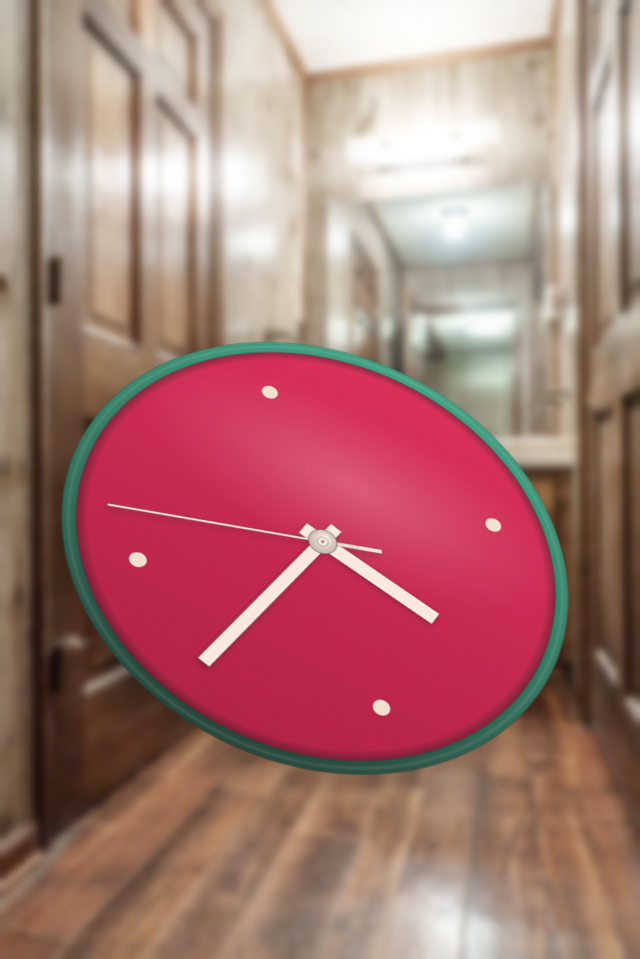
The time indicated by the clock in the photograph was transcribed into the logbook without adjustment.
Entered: 4:38:48
